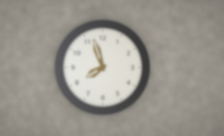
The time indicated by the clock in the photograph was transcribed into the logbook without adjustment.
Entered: 7:57
